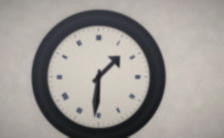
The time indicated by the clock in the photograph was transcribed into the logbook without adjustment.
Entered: 1:31
